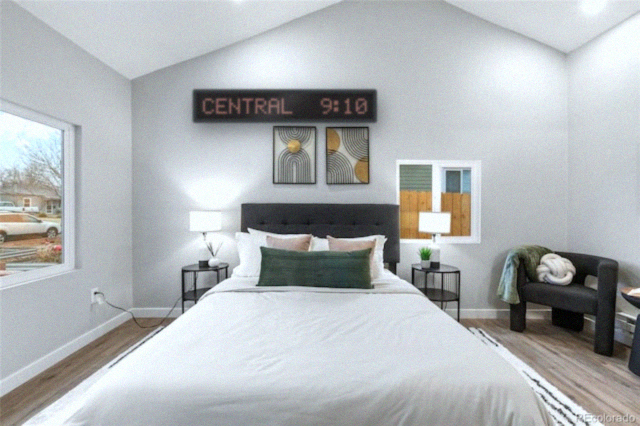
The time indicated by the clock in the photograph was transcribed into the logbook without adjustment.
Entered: 9:10
